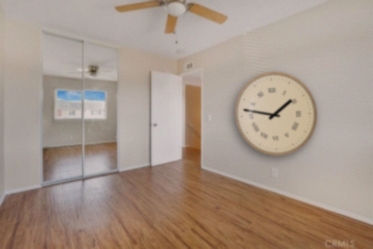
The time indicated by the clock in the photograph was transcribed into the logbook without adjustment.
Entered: 1:47
